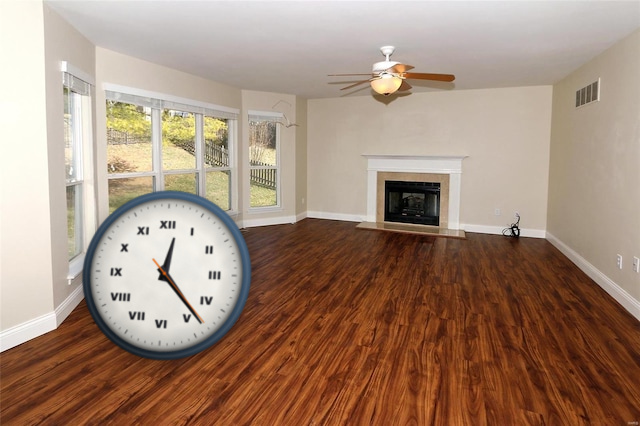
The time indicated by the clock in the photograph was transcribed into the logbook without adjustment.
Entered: 12:23:23
